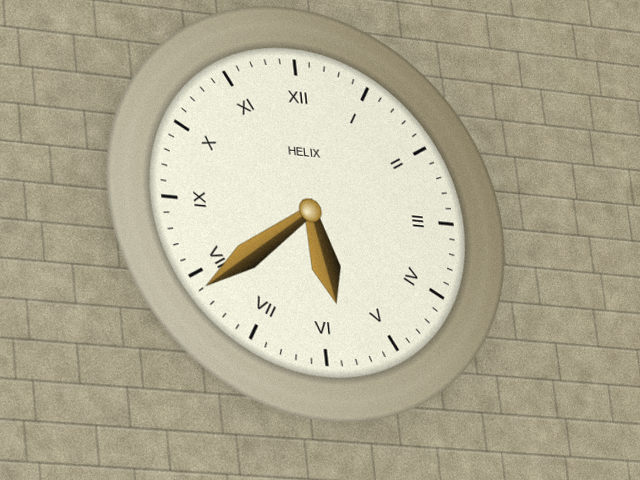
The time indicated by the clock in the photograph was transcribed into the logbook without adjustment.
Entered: 5:39
